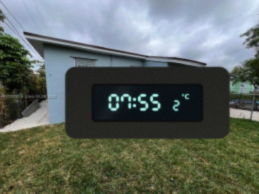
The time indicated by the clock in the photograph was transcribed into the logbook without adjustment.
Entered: 7:55
